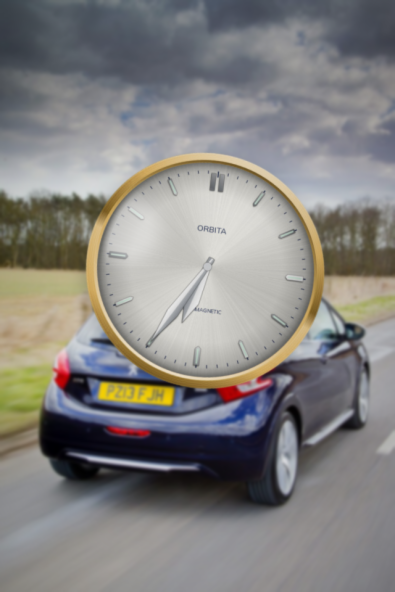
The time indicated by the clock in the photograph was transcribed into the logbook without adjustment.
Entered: 6:35
